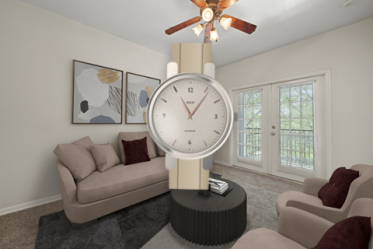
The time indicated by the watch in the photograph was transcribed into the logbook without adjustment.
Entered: 11:06
